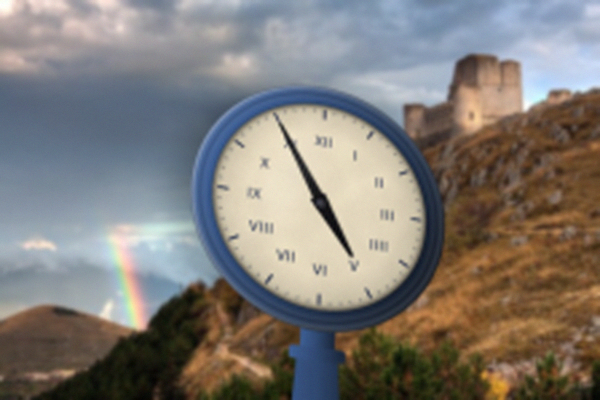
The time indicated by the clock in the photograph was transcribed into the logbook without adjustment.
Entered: 4:55
